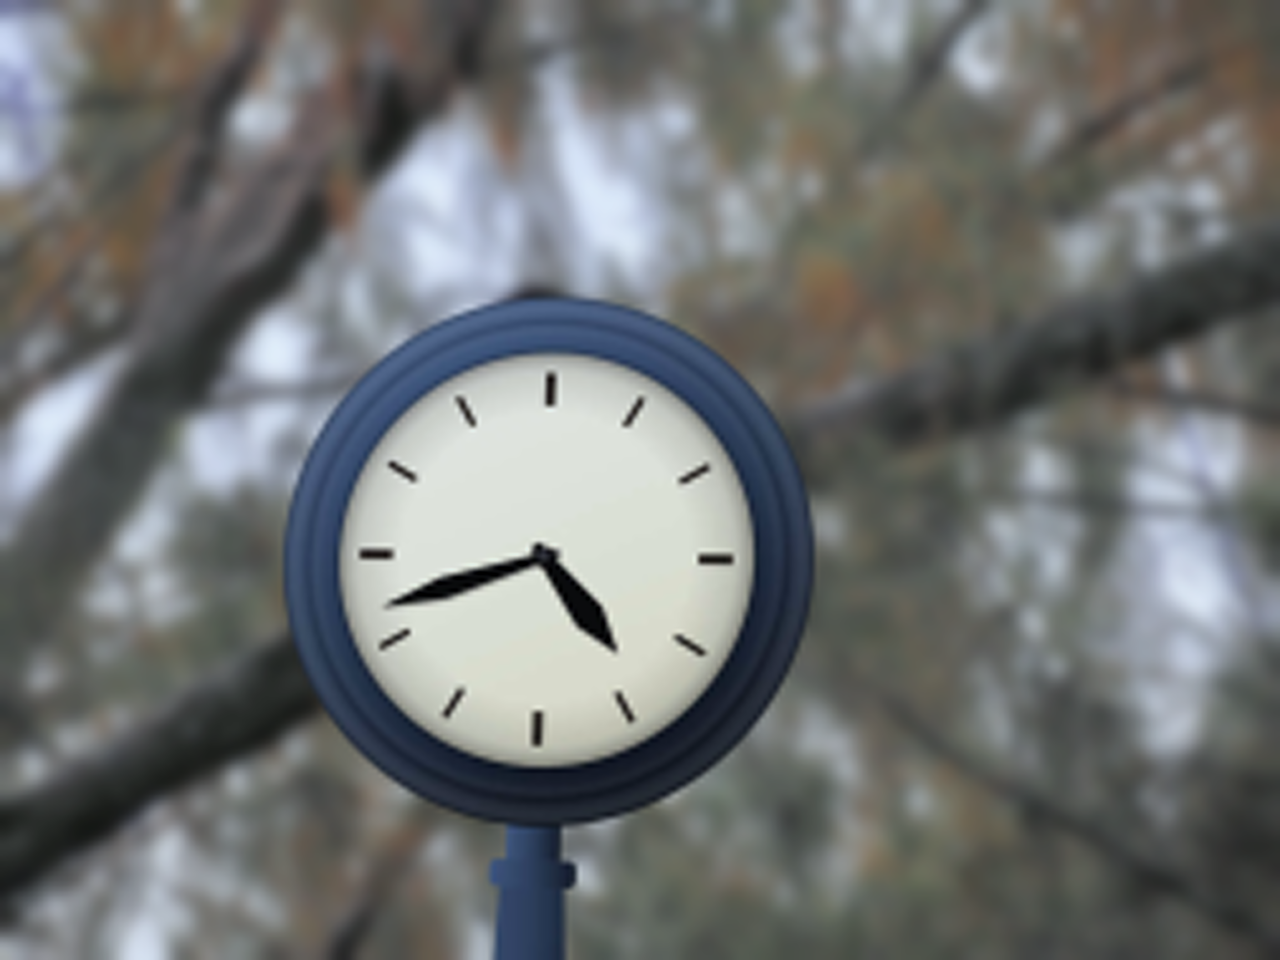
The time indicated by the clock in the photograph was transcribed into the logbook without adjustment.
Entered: 4:42
